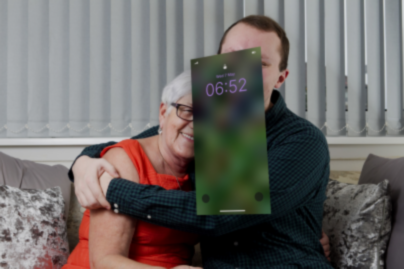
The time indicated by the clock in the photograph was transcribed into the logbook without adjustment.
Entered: 6:52
